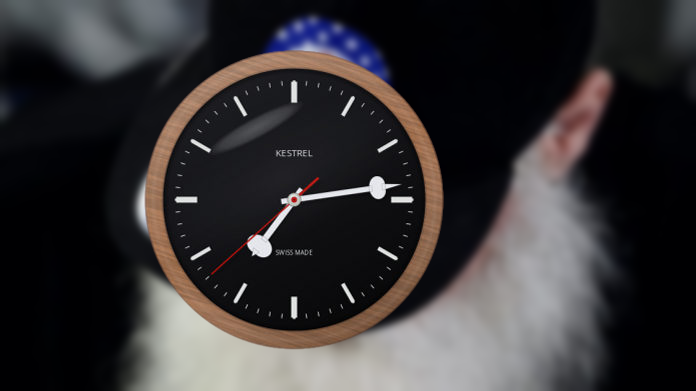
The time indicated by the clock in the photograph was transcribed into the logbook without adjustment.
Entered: 7:13:38
